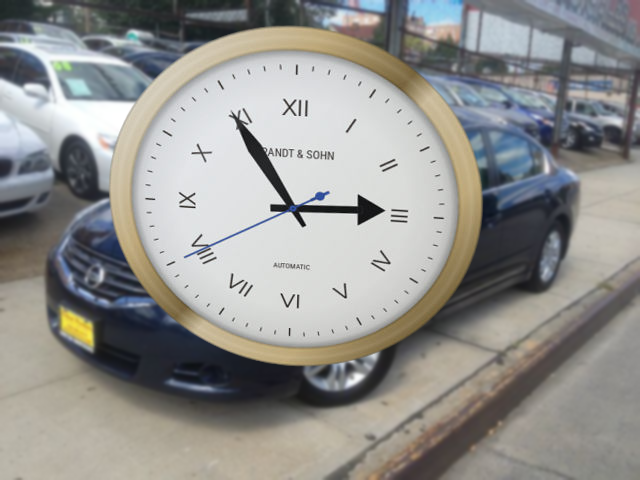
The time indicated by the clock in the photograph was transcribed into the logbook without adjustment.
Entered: 2:54:40
